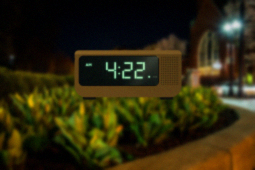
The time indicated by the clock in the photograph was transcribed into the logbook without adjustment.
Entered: 4:22
